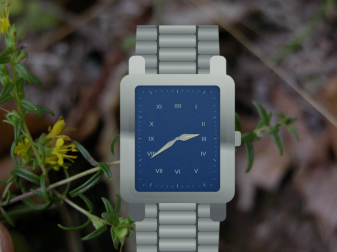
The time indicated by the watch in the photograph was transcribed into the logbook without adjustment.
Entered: 2:39
